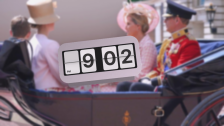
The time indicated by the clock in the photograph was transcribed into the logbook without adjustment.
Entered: 9:02
